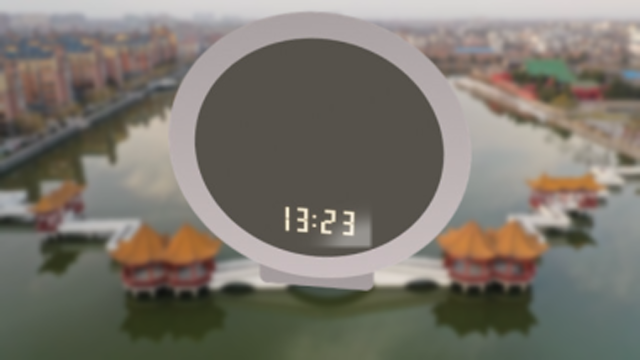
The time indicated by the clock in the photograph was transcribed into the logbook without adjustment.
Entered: 13:23
